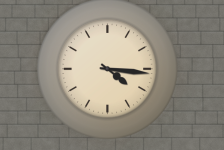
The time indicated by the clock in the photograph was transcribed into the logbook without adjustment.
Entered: 4:16
